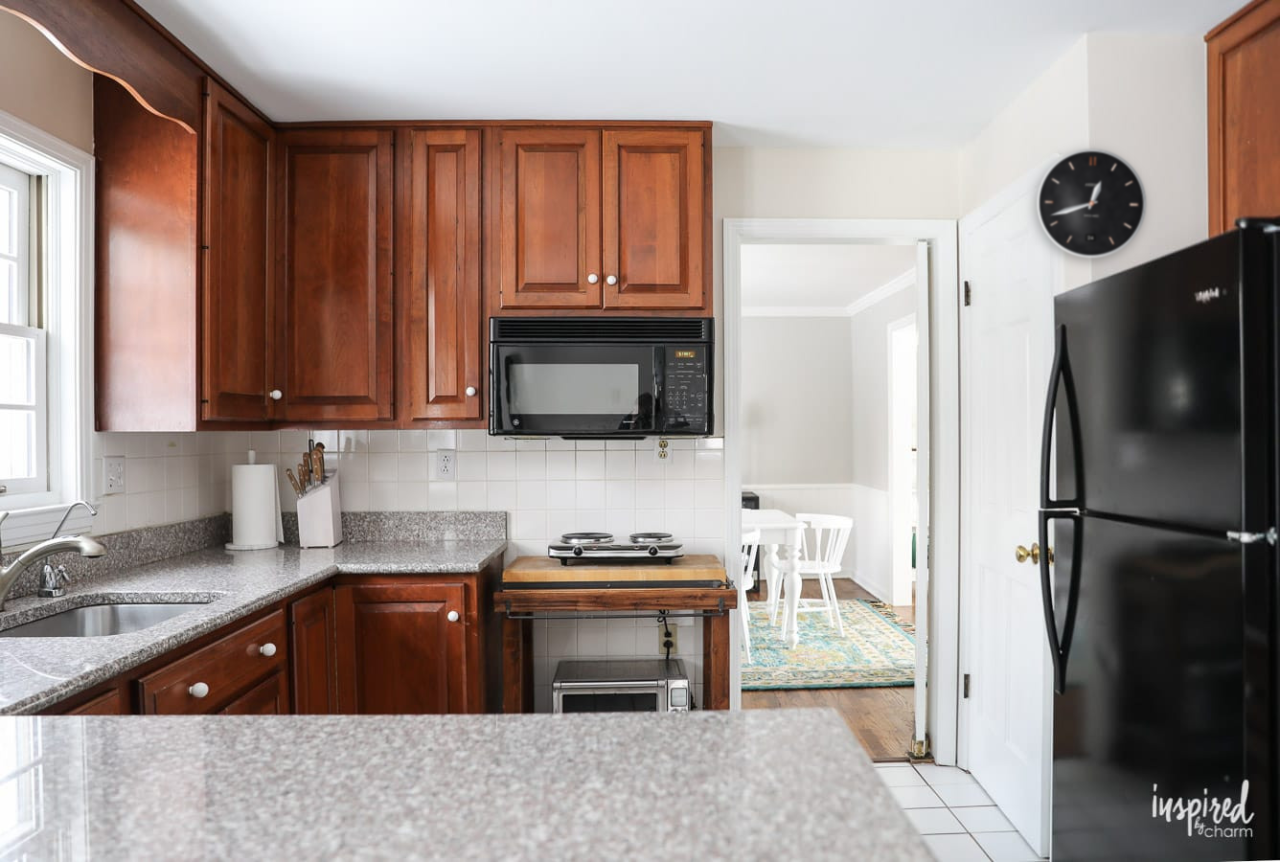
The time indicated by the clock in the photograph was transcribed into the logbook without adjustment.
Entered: 12:42
